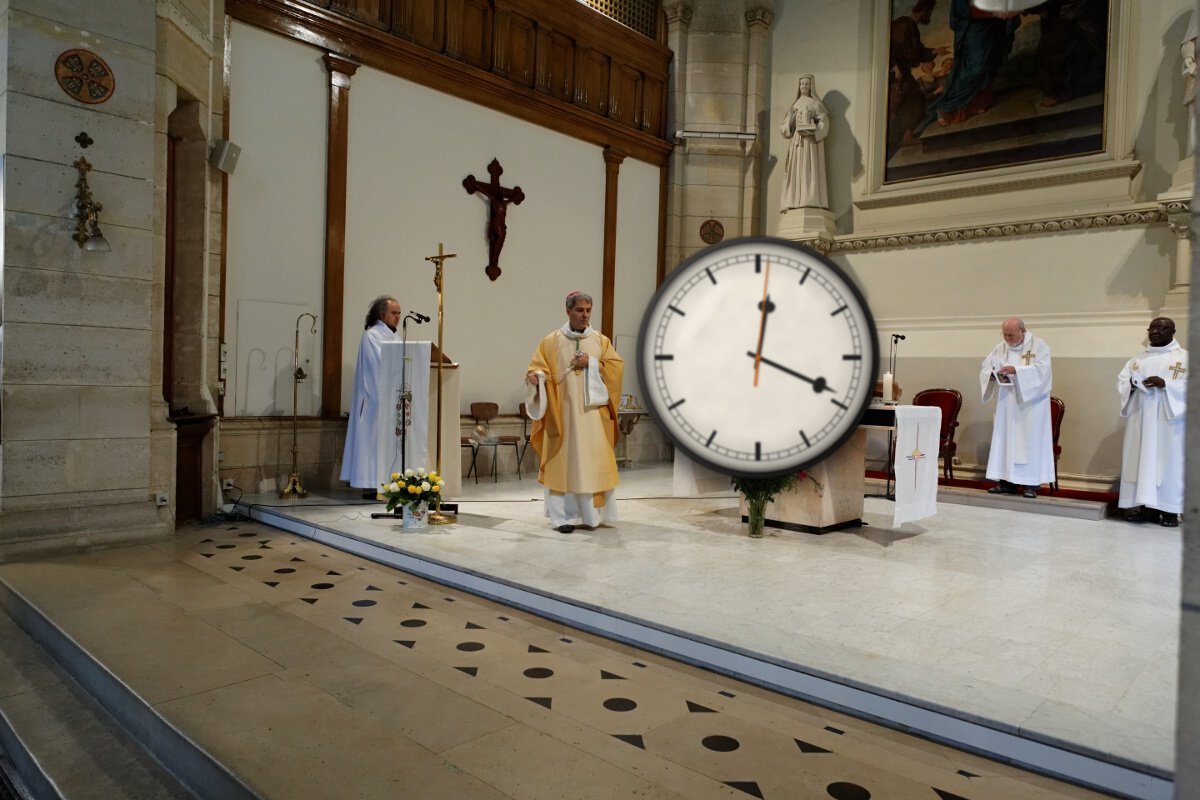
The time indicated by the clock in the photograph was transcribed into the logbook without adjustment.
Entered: 12:19:01
